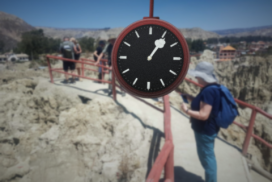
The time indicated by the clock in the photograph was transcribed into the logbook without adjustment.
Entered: 1:06
